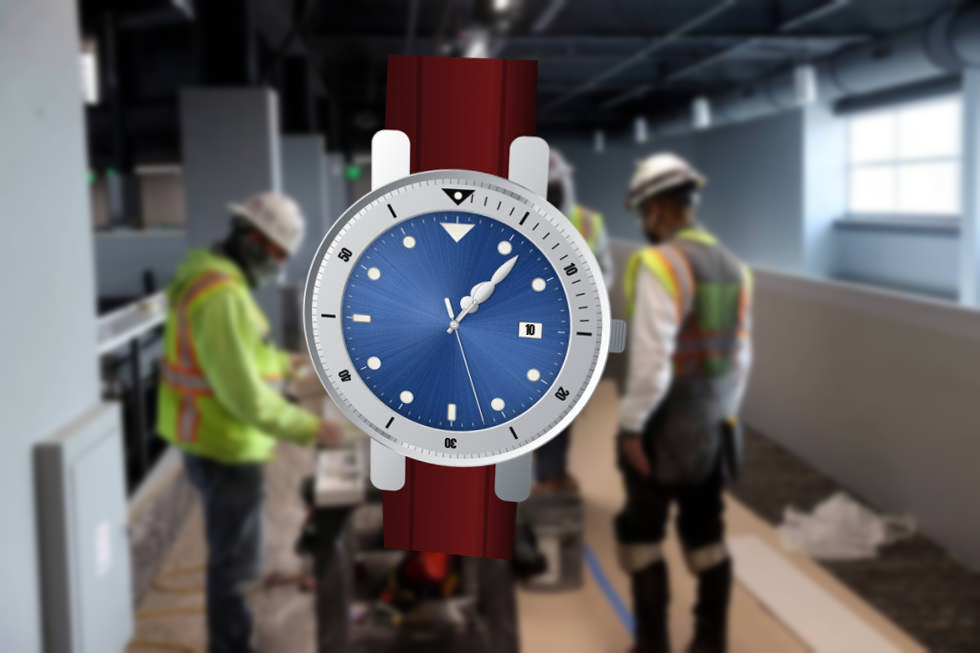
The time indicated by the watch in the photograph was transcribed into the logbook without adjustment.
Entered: 1:06:27
